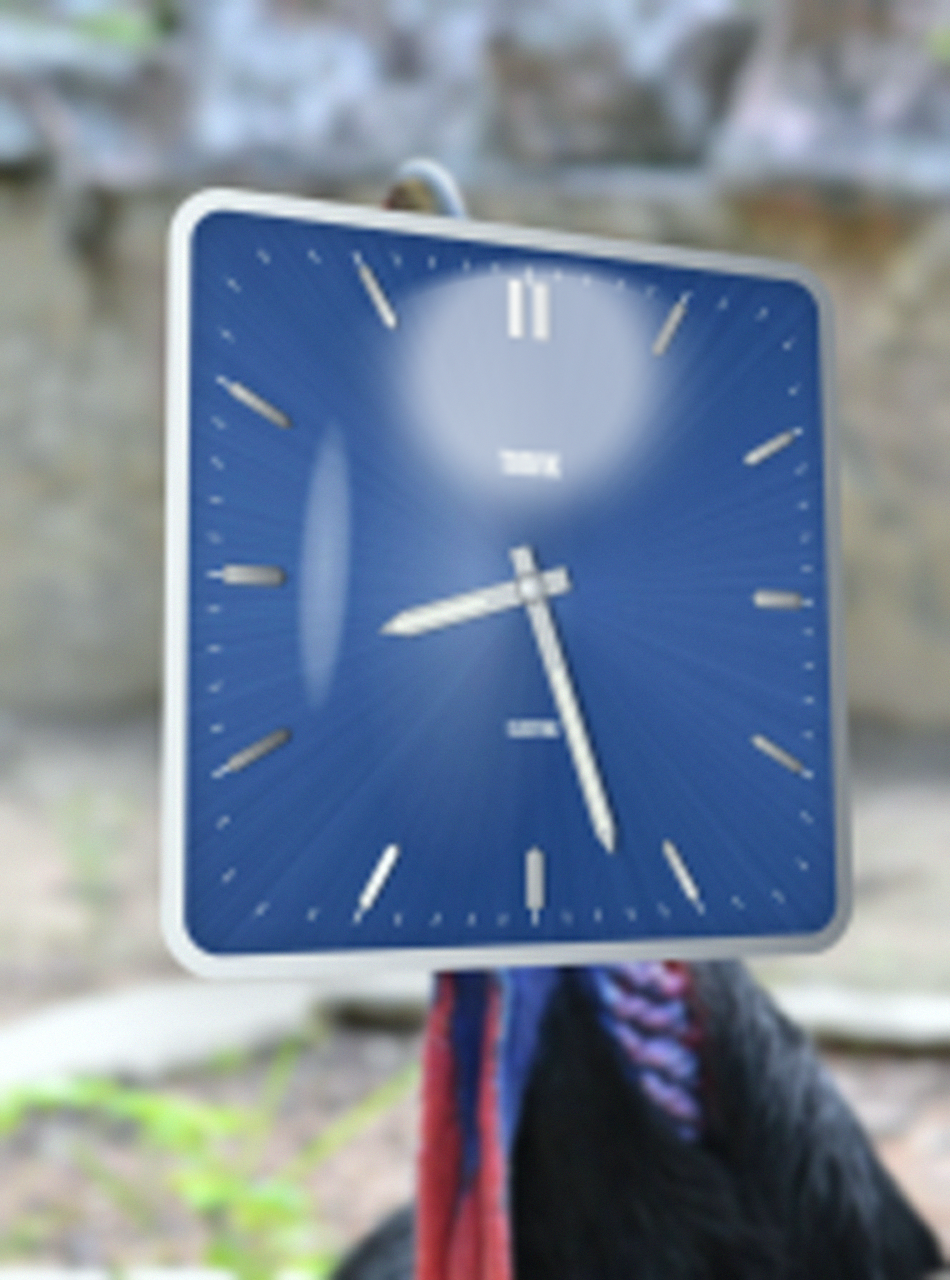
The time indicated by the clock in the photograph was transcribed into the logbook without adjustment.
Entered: 8:27
